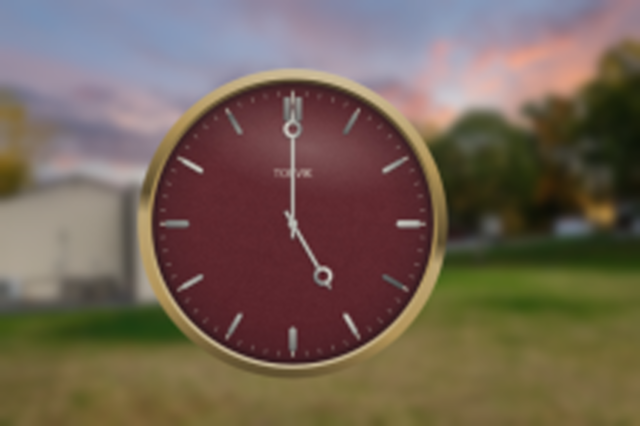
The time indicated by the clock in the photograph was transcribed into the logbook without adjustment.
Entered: 5:00
